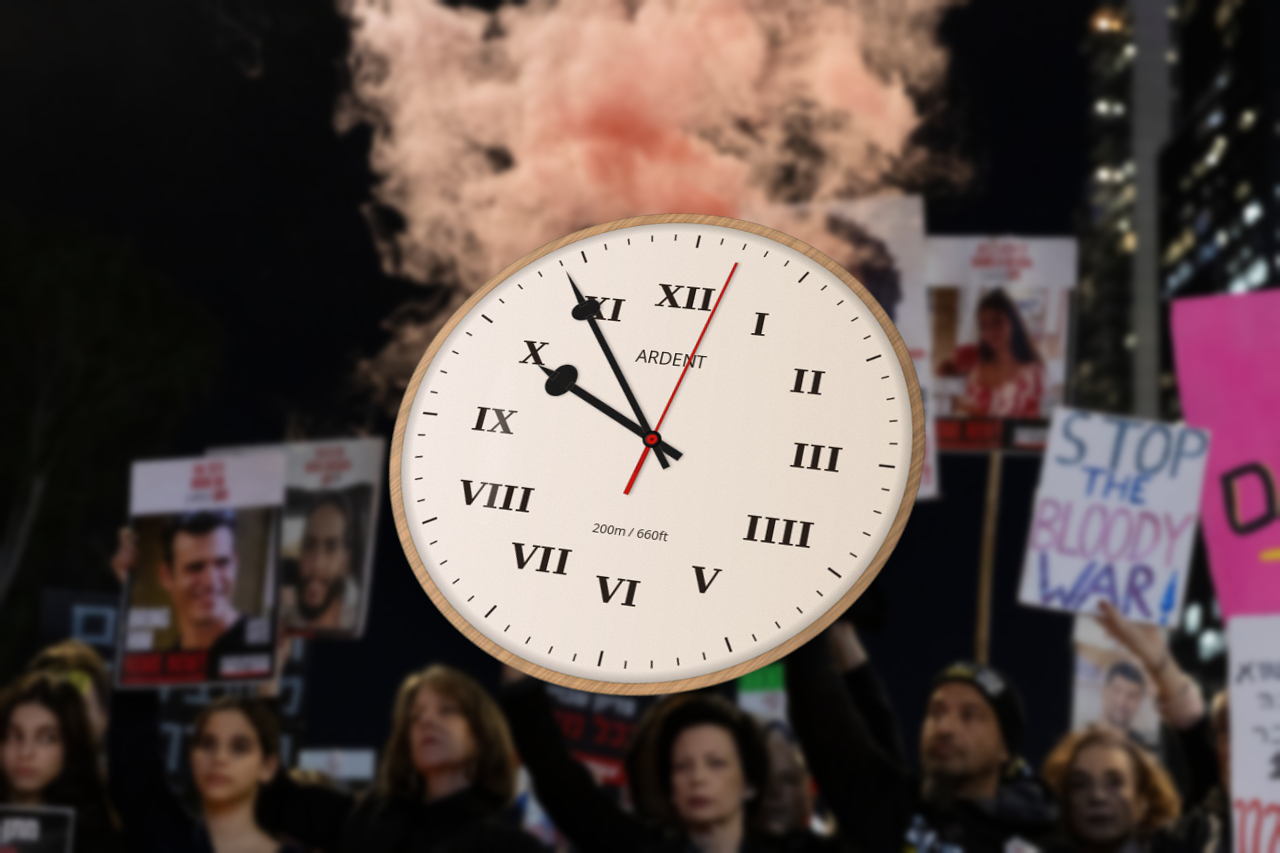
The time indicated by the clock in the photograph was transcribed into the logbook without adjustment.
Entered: 9:54:02
